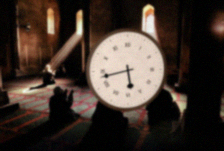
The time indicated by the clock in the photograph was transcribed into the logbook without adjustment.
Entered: 5:43
